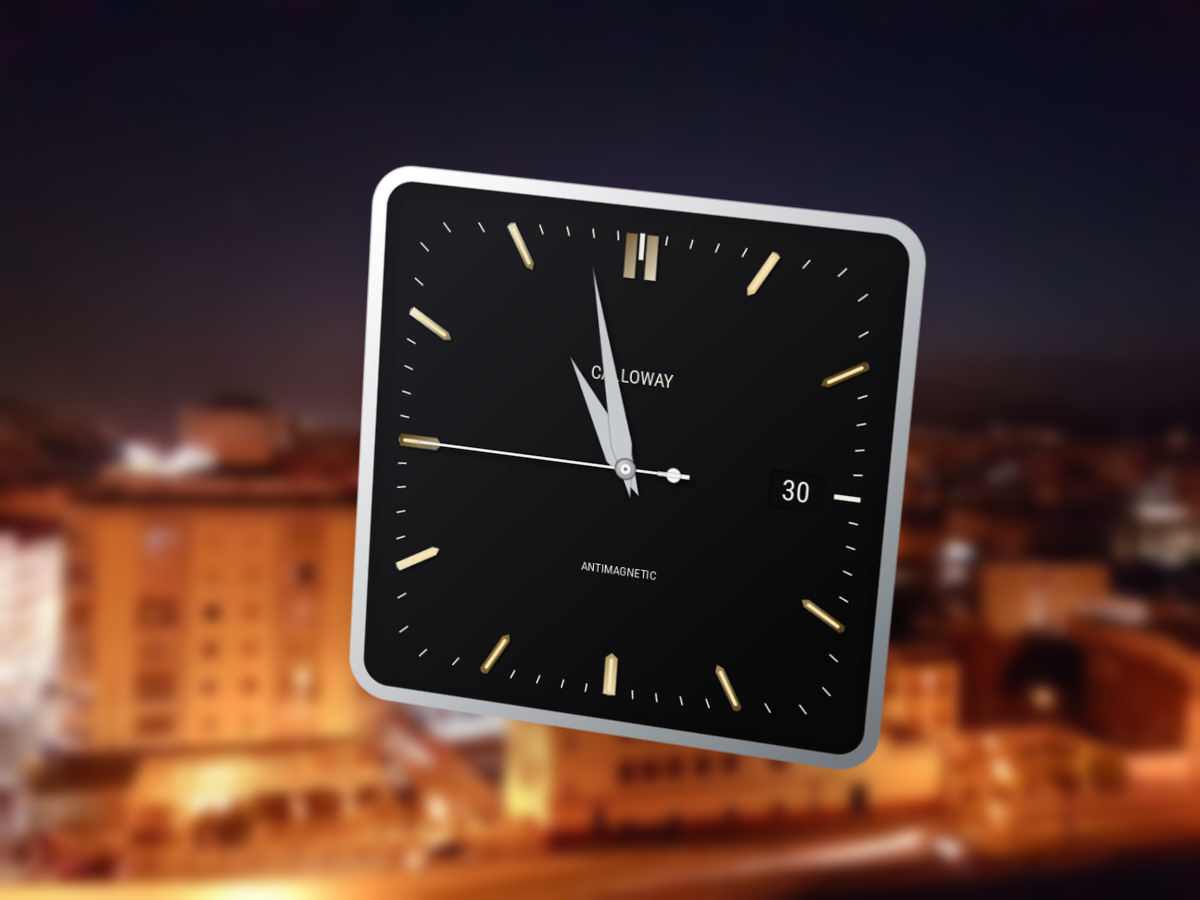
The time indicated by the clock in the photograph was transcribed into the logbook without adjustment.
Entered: 10:57:45
